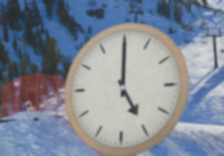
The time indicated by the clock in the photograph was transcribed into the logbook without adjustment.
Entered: 5:00
